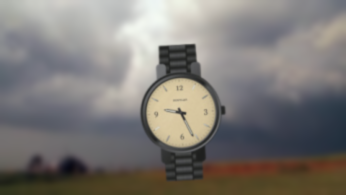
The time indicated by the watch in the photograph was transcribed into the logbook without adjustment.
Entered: 9:26
